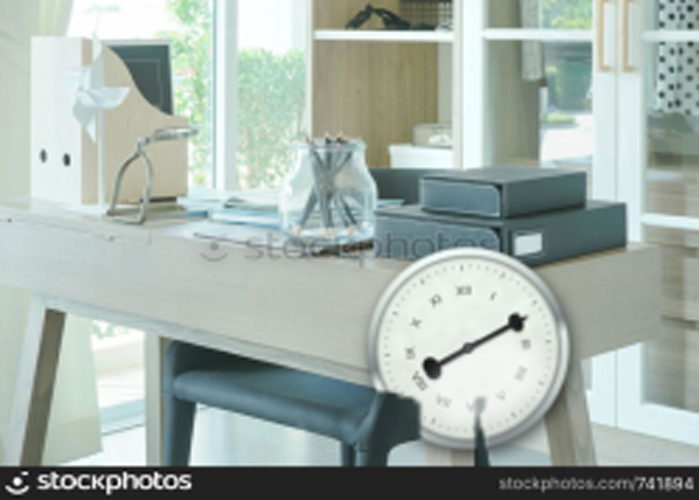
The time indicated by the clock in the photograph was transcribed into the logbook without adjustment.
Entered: 8:11
